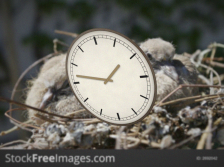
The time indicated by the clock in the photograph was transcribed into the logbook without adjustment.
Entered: 1:47
